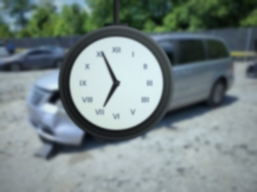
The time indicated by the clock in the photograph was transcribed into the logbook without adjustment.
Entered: 6:56
